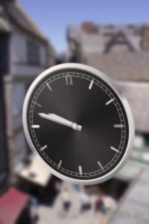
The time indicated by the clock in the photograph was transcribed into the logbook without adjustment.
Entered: 9:48
